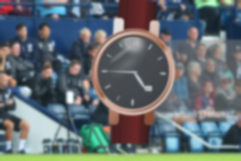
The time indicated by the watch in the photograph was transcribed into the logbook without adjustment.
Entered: 4:45
